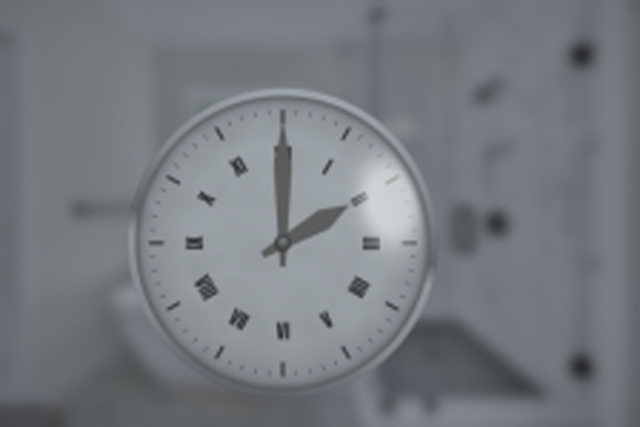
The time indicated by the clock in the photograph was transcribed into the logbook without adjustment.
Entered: 2:00
